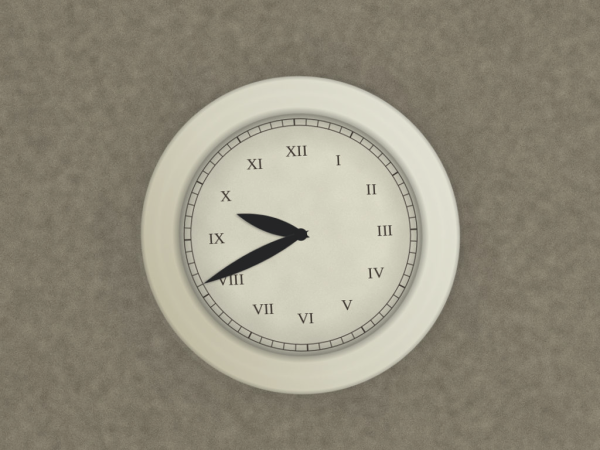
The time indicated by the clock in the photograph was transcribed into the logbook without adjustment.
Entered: 9:41
